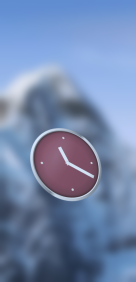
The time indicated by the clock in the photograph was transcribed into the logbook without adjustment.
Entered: 11:20
